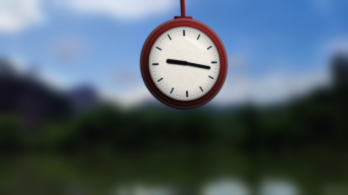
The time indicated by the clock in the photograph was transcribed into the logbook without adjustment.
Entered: 9:17
